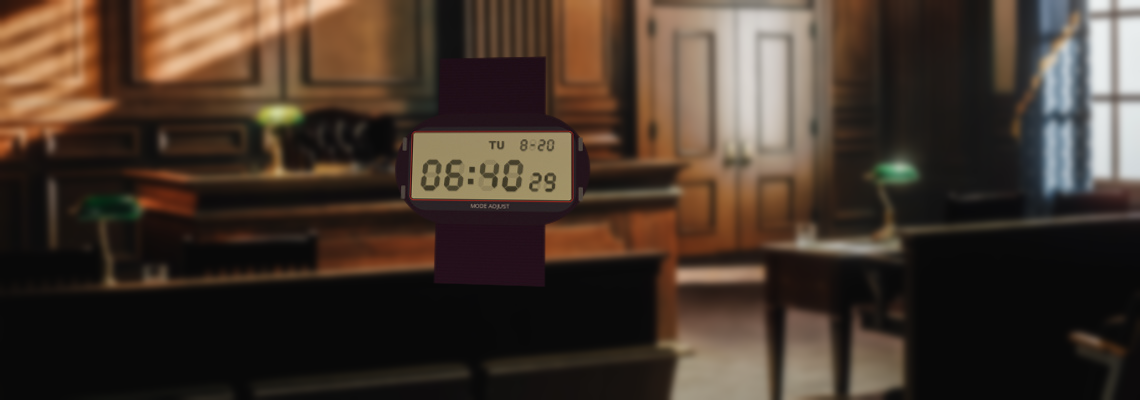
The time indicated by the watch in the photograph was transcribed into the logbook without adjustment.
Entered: 6:40:29
